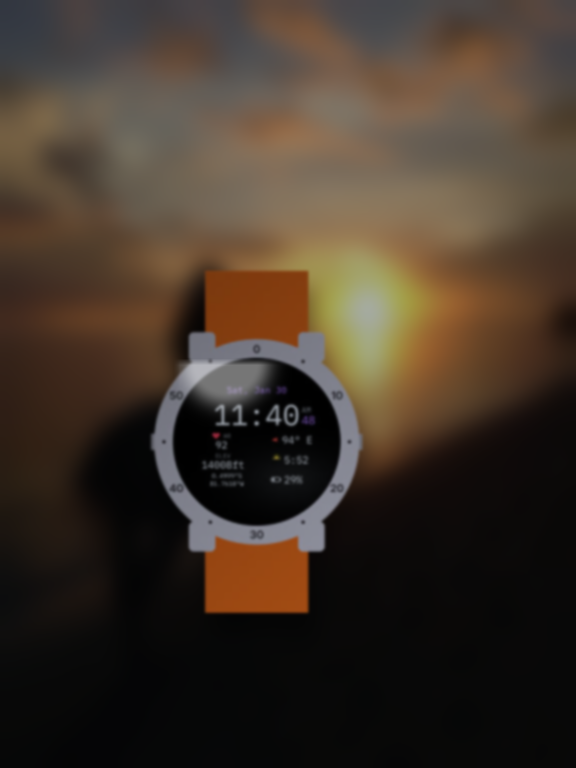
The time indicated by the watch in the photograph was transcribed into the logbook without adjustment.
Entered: 11:40
